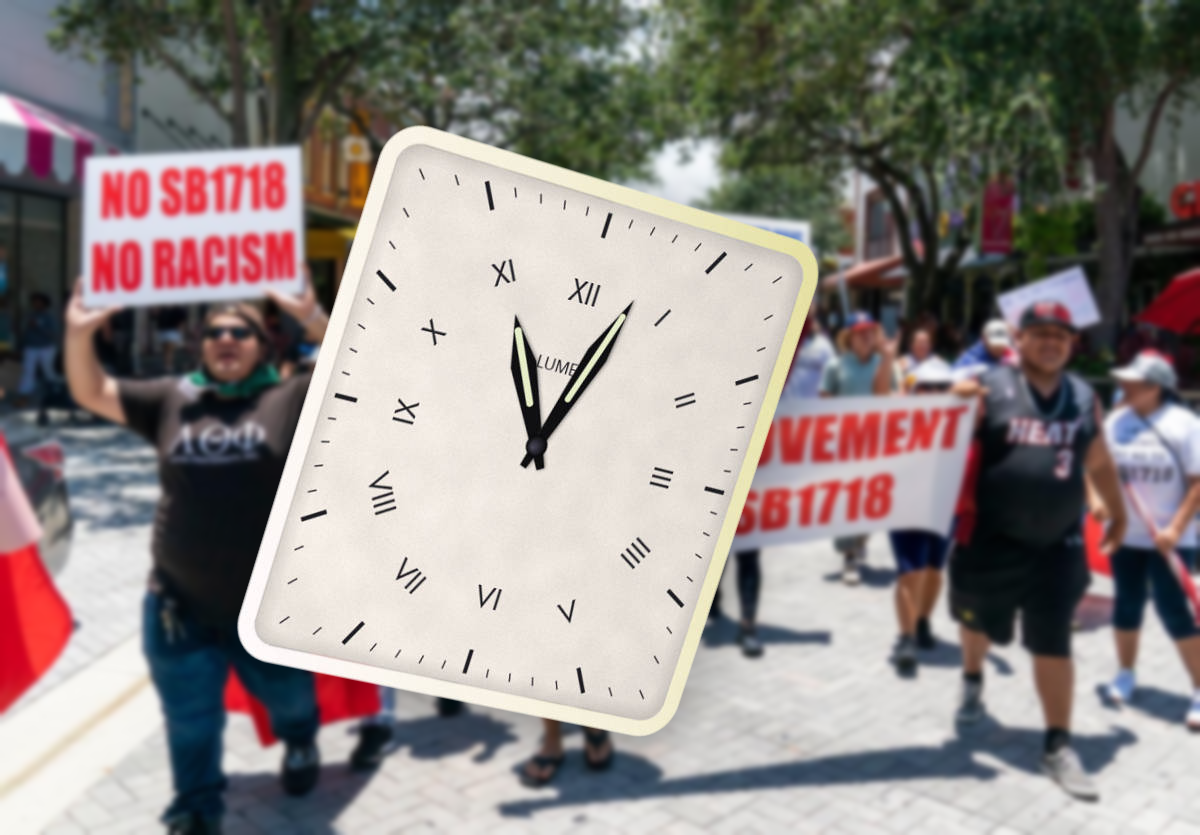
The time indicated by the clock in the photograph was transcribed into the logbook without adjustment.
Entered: 11:03
